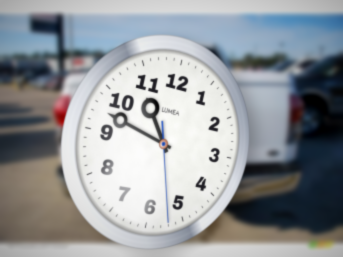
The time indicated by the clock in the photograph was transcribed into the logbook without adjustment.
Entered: 10:47:27
